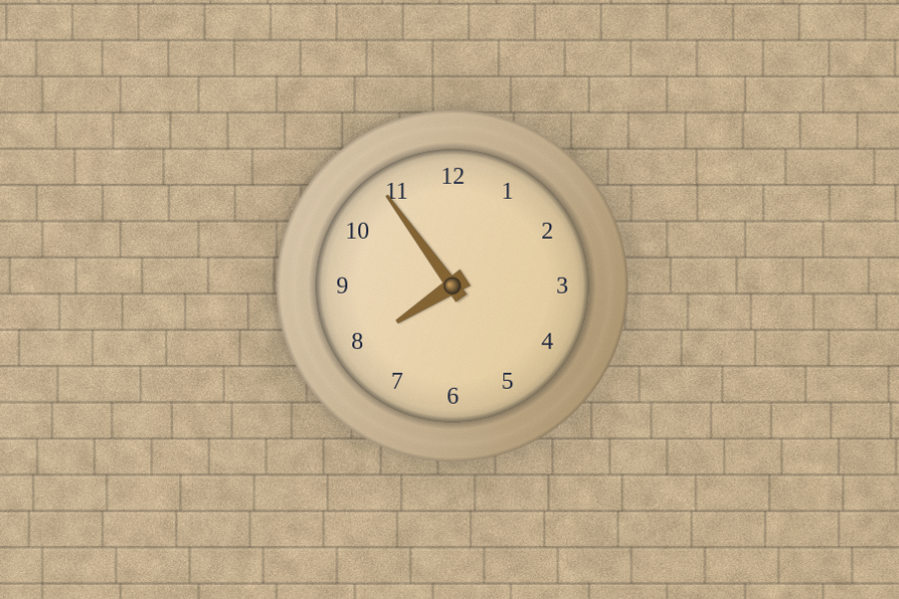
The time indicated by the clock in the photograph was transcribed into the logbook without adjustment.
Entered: 7:54
